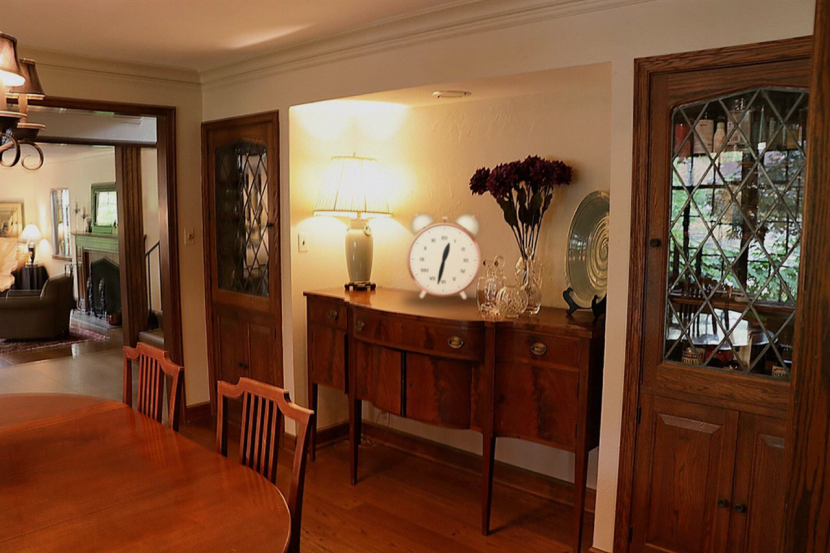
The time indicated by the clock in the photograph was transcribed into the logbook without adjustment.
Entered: 12:32
